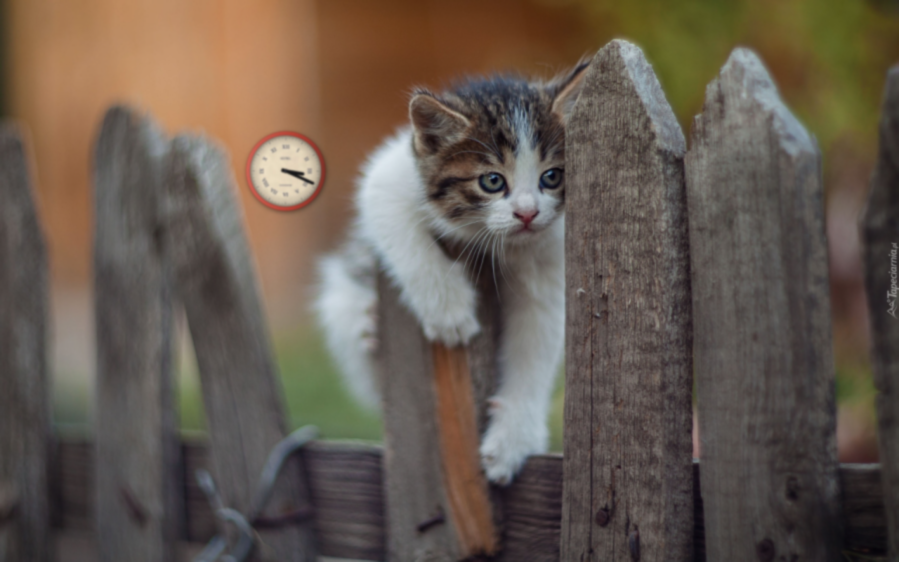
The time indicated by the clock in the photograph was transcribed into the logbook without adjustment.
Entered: 3:19
